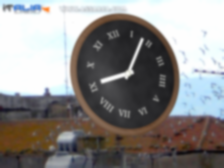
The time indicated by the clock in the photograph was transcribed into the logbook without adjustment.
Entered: 9:08
